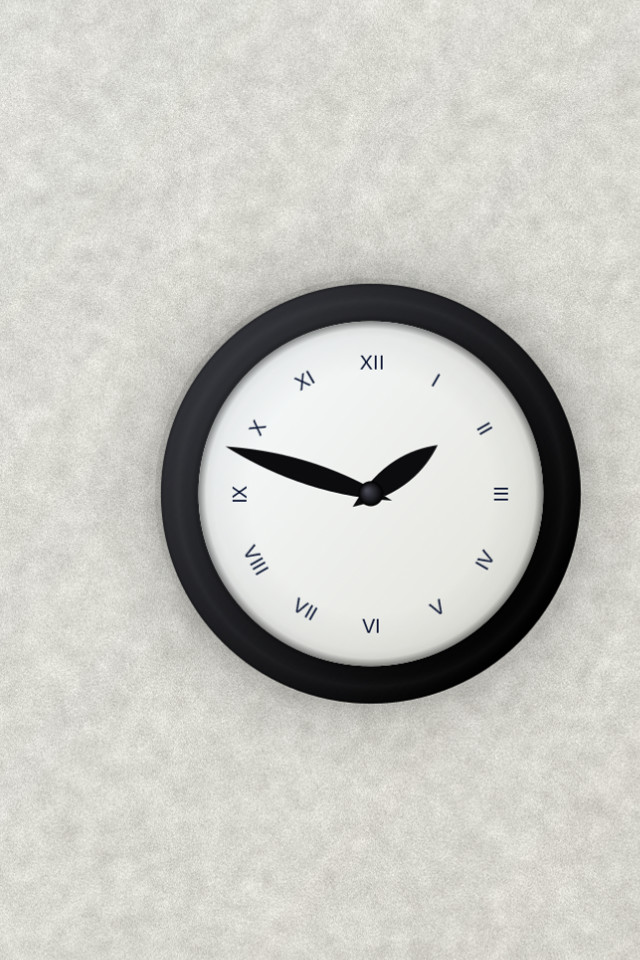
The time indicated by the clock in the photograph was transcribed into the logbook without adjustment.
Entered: 1:48
